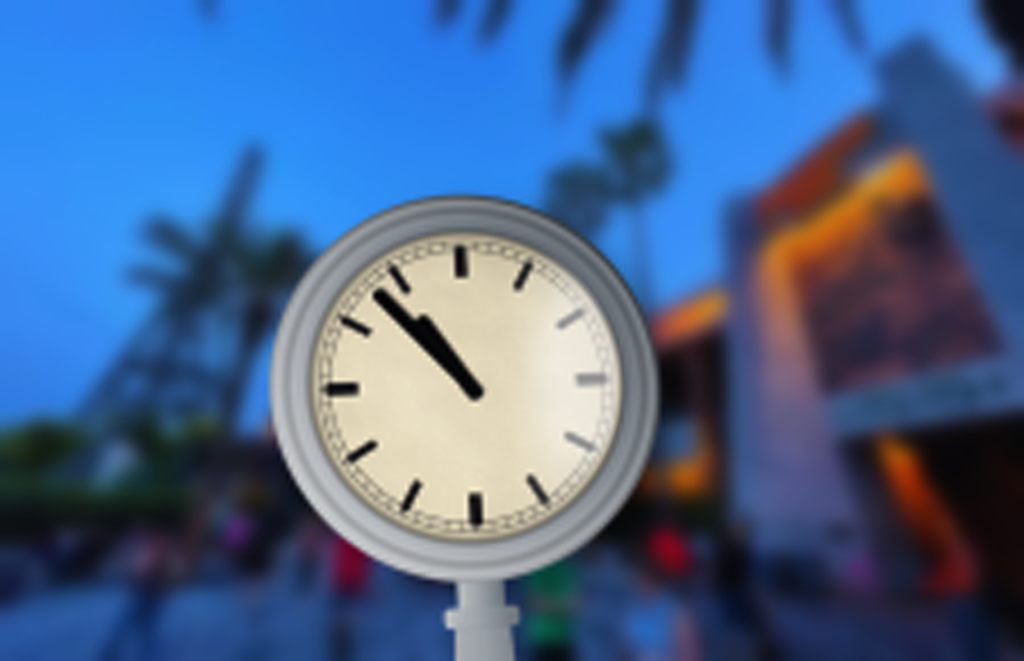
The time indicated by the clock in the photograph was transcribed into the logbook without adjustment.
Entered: 10:53
